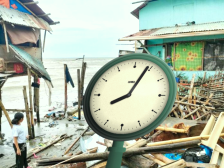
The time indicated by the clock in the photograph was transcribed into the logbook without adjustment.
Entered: 8:04
